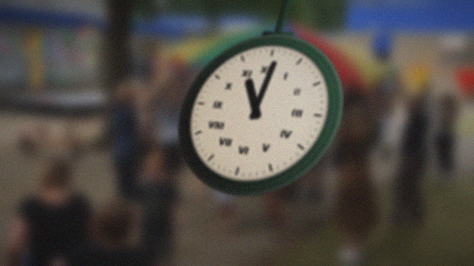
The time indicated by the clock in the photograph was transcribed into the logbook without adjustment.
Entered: 11:01
